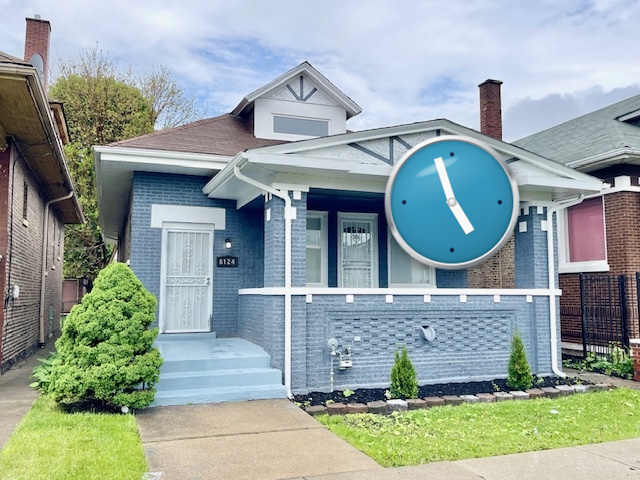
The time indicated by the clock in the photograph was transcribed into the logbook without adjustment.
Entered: 4:57
